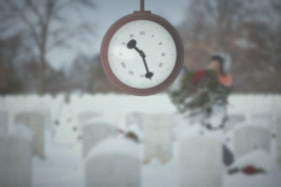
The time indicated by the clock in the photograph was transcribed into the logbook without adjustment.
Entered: 10:27
